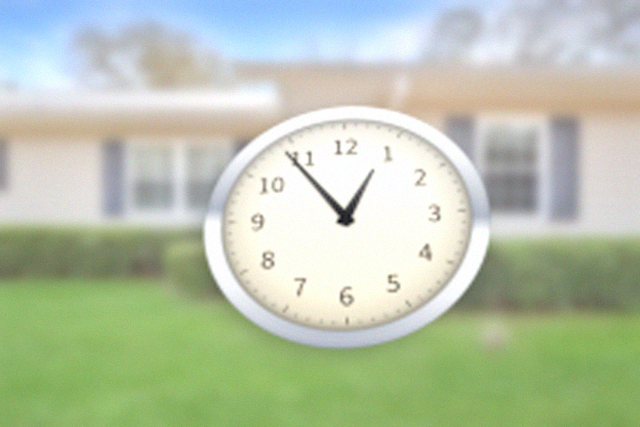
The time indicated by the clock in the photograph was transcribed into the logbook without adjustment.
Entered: 12:54
